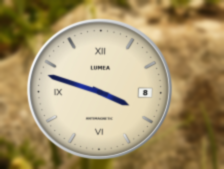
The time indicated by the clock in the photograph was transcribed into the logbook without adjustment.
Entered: 3:48
